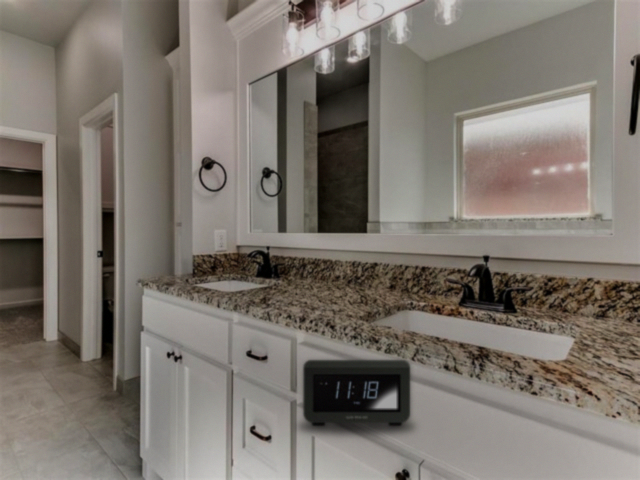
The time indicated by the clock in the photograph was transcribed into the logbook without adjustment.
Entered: 11:18
